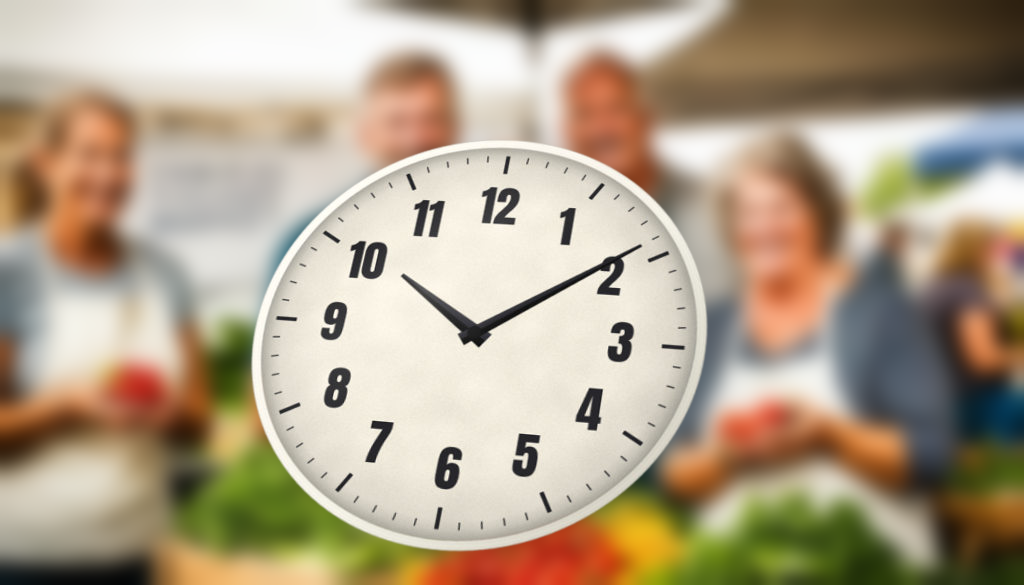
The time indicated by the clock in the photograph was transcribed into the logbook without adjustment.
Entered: 10:09
